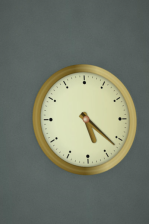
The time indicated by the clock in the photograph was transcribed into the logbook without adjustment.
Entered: 5:22
